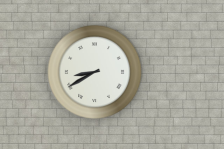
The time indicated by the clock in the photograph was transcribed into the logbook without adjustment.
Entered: 8:40
